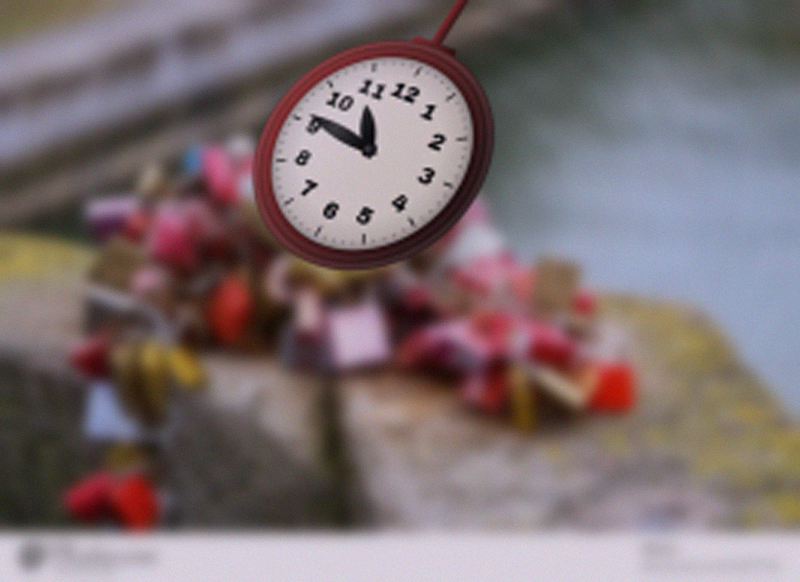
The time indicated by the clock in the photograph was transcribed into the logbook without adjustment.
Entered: 10:46
